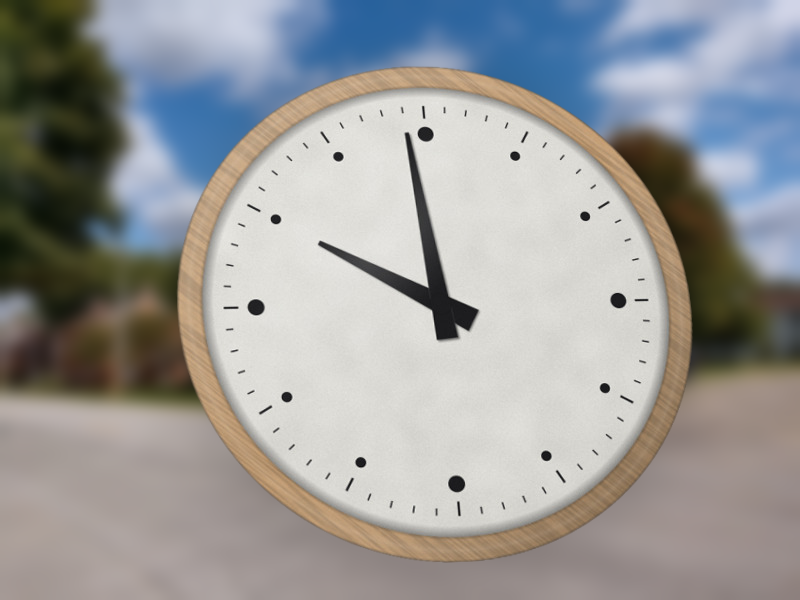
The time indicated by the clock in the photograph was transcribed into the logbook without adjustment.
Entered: 9:59
